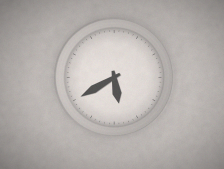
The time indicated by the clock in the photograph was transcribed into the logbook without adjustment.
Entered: 5:40
